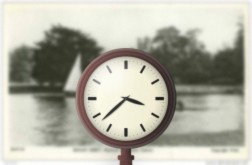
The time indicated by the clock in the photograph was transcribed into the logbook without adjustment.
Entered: 3:38
